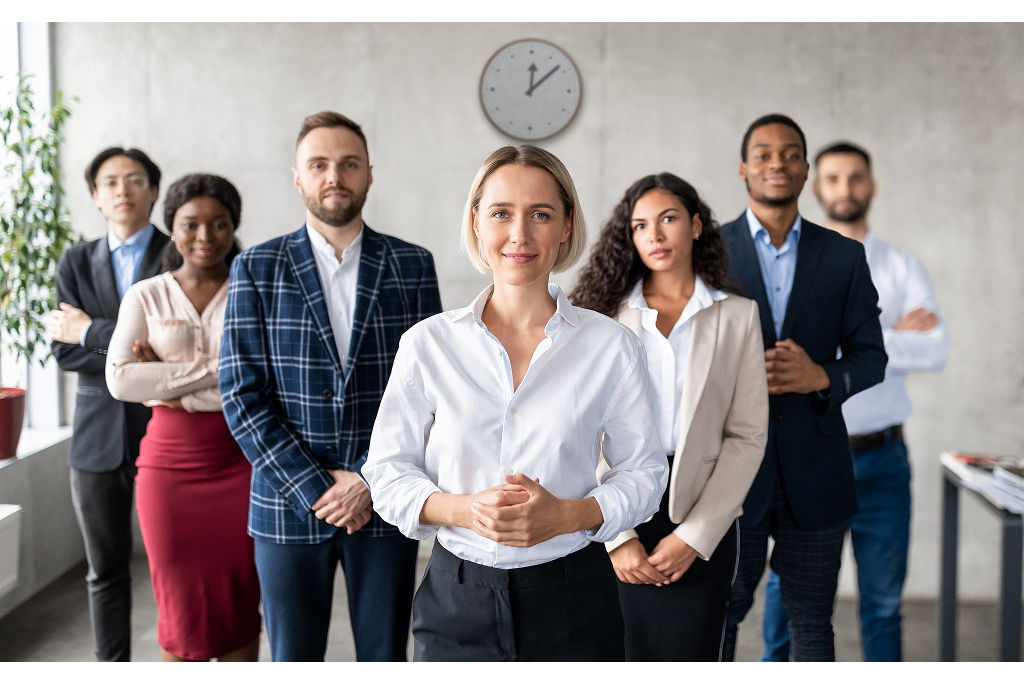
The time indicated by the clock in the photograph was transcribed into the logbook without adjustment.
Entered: 12:08
